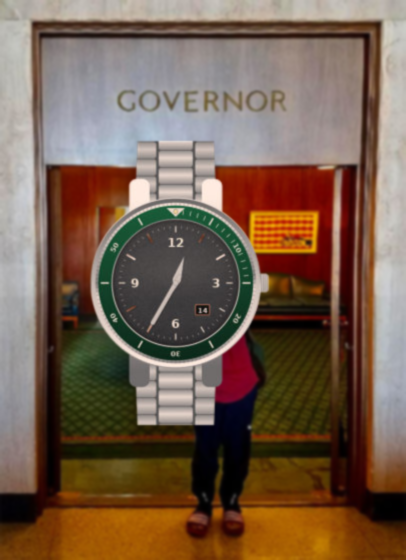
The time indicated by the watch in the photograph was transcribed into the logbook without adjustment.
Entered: 12:35
